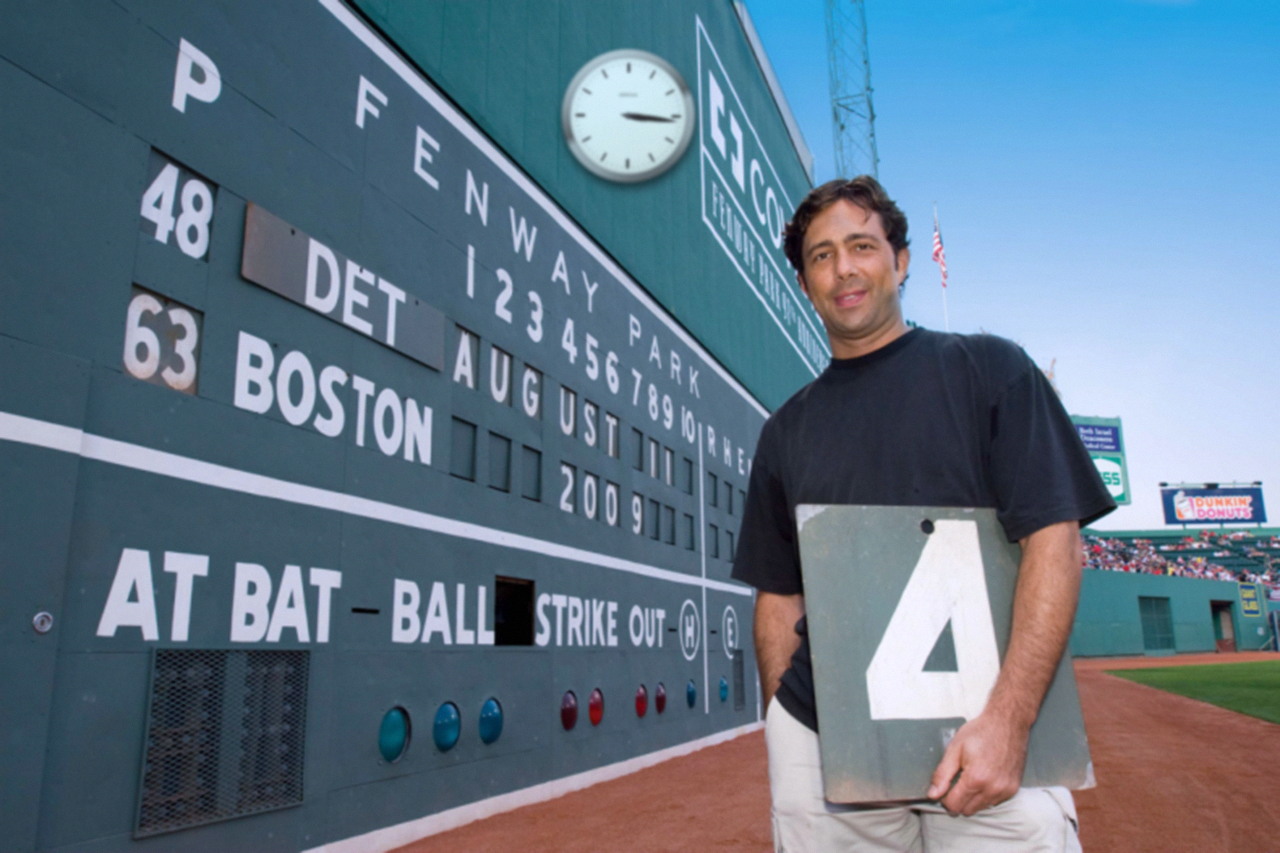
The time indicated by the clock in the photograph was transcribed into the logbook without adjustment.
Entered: 3:16
